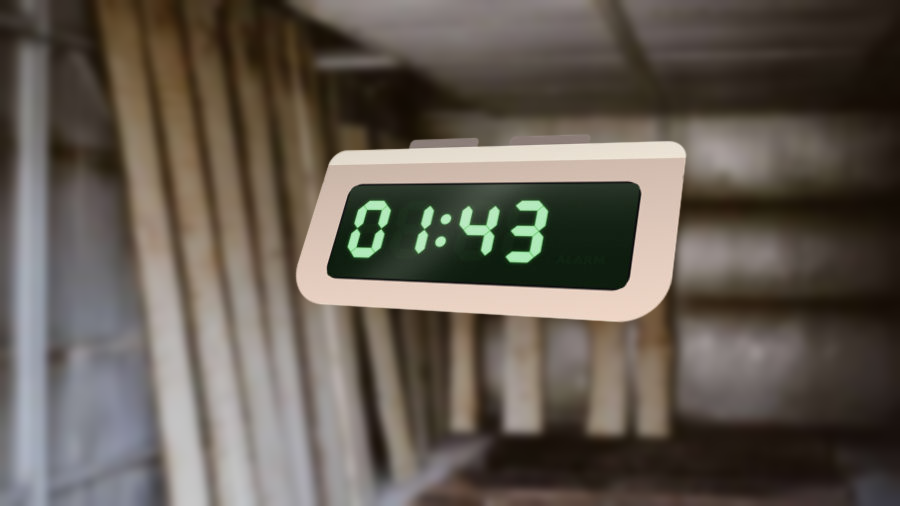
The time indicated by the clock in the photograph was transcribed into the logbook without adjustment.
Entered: 1:43
